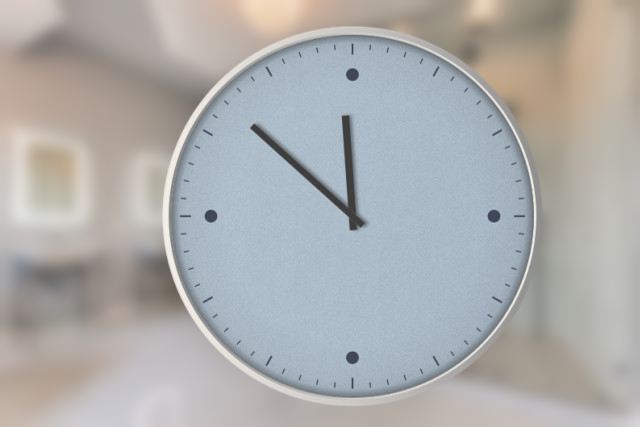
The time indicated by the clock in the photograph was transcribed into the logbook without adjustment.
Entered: 11:52
